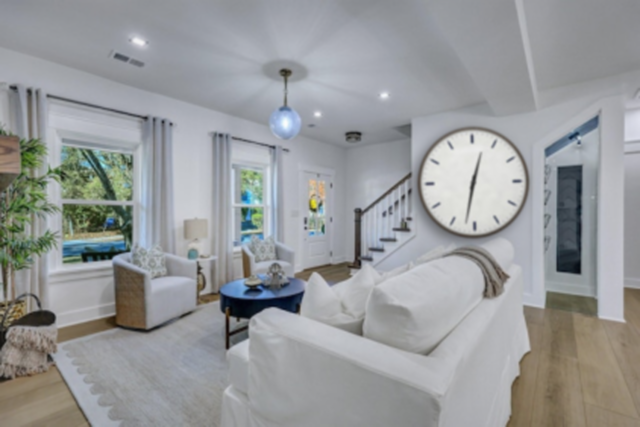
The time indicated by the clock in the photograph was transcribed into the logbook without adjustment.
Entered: 12:32
